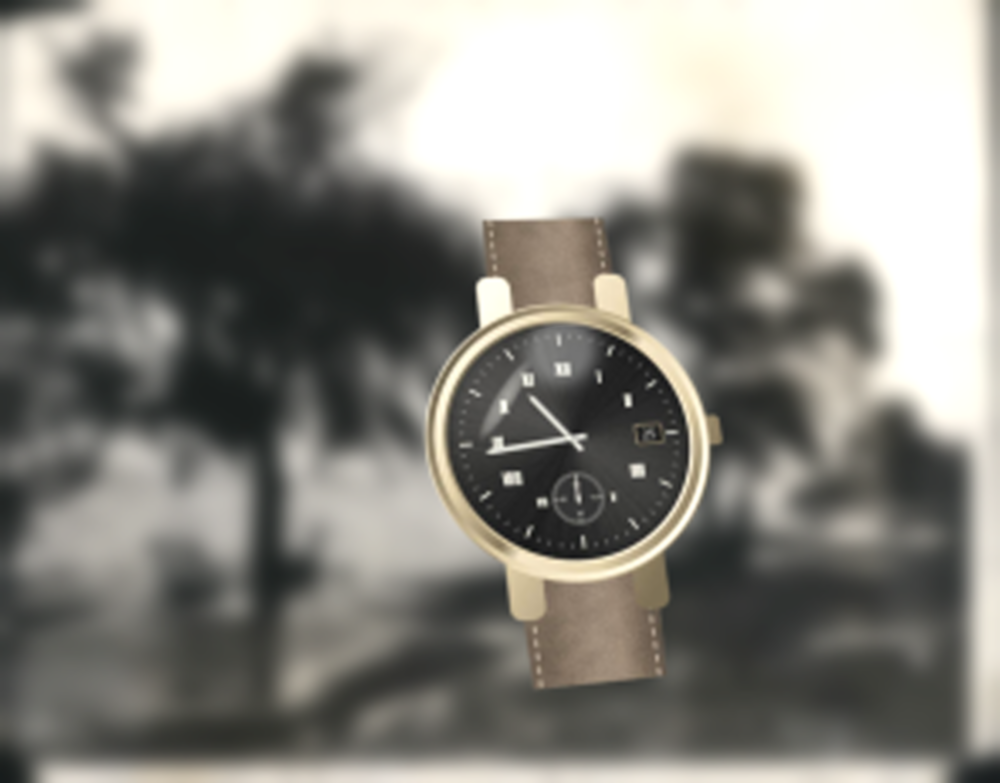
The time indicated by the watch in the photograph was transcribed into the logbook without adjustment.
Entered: 10:44
